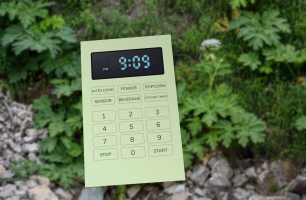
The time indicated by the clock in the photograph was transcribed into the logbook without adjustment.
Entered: 9:09
